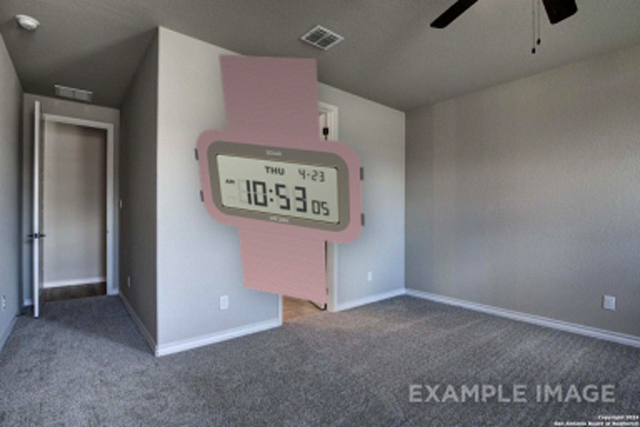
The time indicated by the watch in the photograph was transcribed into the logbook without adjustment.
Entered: 10:53:05
